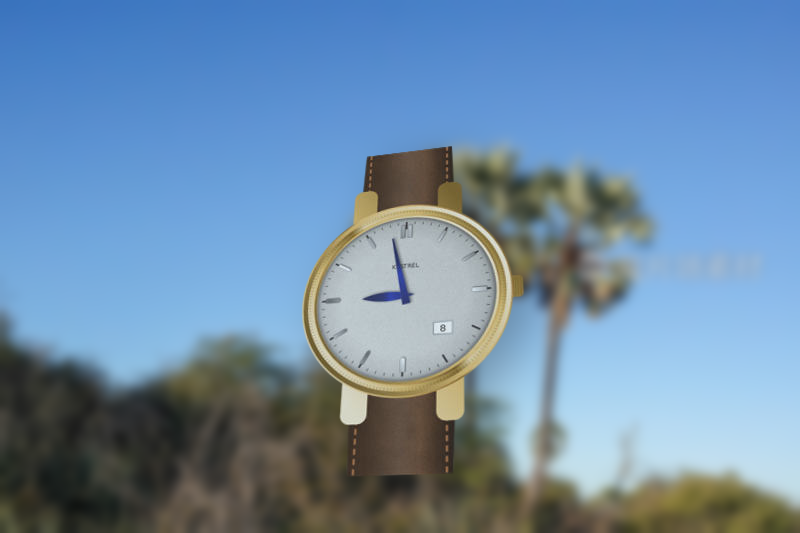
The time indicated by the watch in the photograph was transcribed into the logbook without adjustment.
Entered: 8:58
